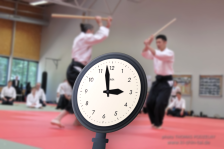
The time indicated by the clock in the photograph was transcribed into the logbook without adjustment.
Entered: 2:58
